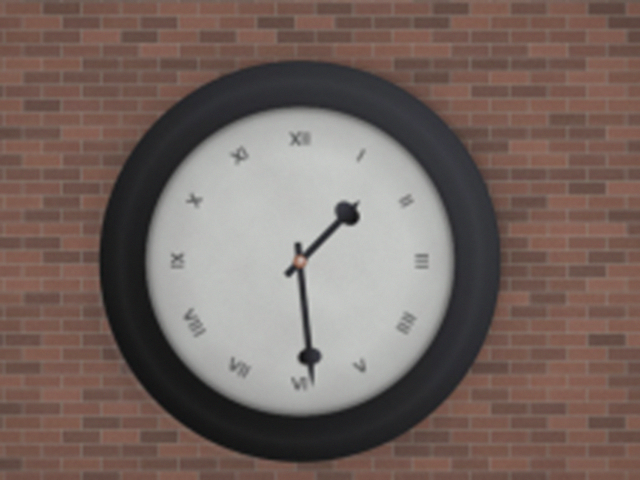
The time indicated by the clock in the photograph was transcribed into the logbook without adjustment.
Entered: 1:29
